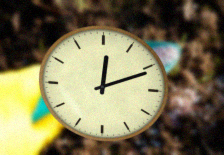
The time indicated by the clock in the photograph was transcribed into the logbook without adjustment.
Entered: 12:11
